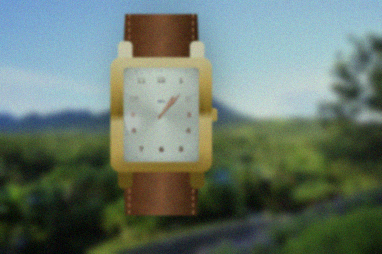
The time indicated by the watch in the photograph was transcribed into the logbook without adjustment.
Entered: 1:07
